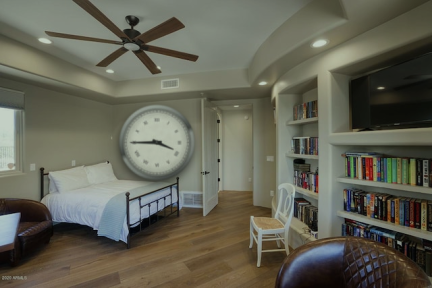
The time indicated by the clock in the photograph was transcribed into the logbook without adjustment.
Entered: 3:45
